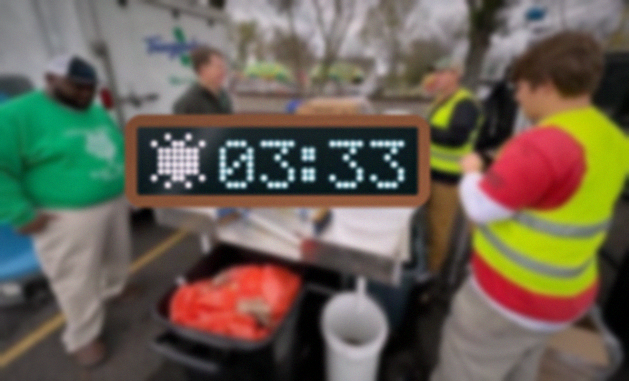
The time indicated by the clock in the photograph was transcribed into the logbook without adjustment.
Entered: 3:33
